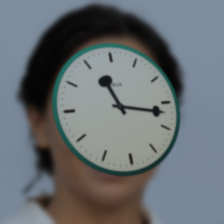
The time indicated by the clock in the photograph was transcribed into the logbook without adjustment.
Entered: 11:17
